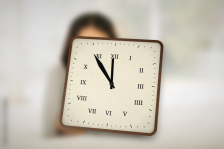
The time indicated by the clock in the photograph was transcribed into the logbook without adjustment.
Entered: 11:54
